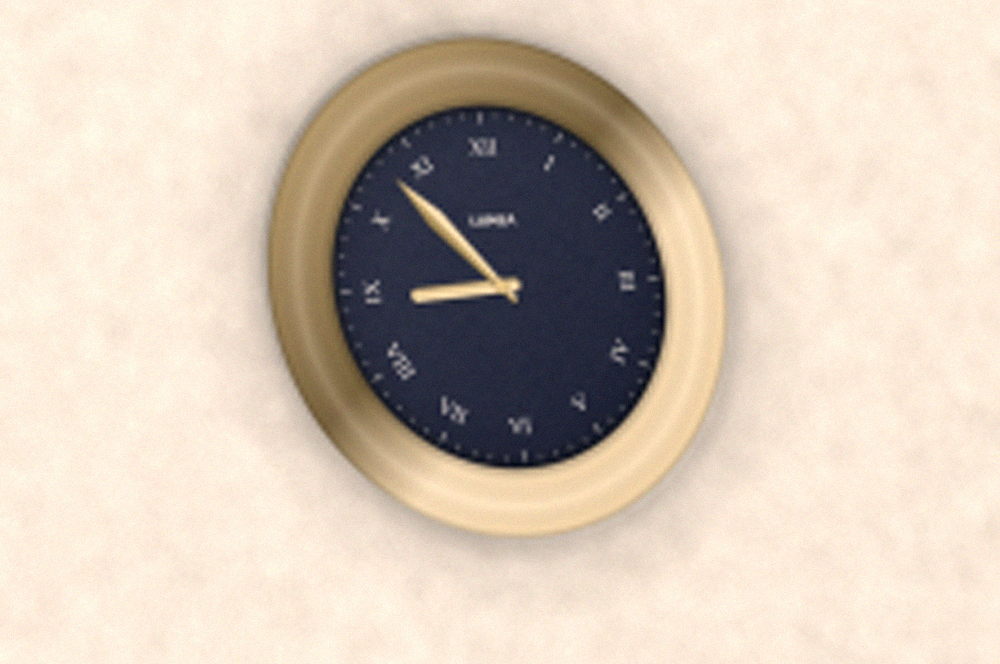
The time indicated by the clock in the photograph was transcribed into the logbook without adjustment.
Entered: 8:53
